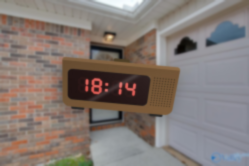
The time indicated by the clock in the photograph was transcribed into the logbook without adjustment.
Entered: 18:14
